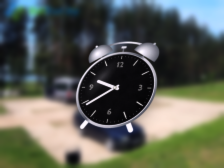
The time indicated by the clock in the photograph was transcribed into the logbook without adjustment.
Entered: 9:39
